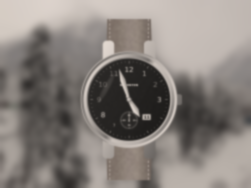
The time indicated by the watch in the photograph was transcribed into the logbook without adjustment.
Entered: 4:57
